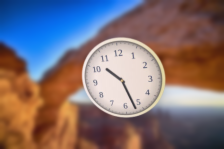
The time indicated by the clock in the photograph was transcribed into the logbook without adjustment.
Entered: 10:27
